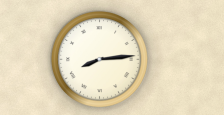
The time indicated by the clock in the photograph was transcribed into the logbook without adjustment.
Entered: 8:14
